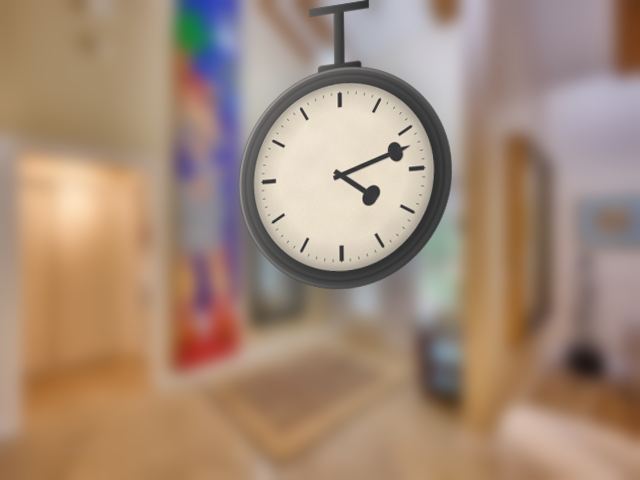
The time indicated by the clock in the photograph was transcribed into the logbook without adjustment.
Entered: 4:12
